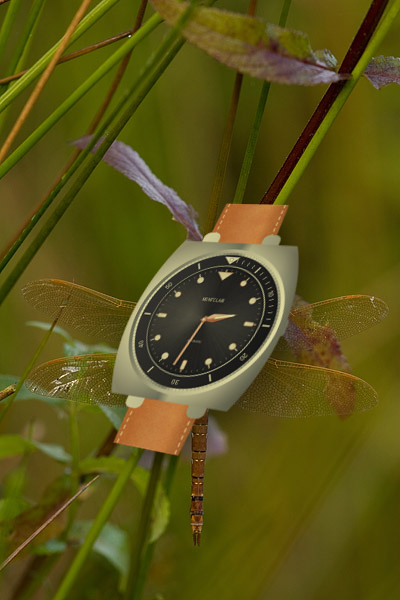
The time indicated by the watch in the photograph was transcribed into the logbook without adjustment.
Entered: 2:32
